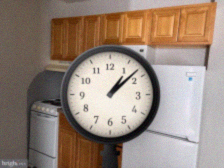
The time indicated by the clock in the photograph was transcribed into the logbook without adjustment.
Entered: 1:08
